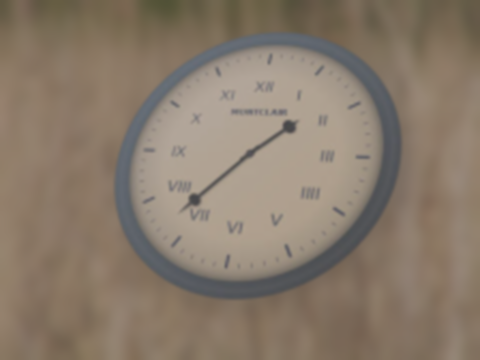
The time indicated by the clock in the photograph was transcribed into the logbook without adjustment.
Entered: 1:37
